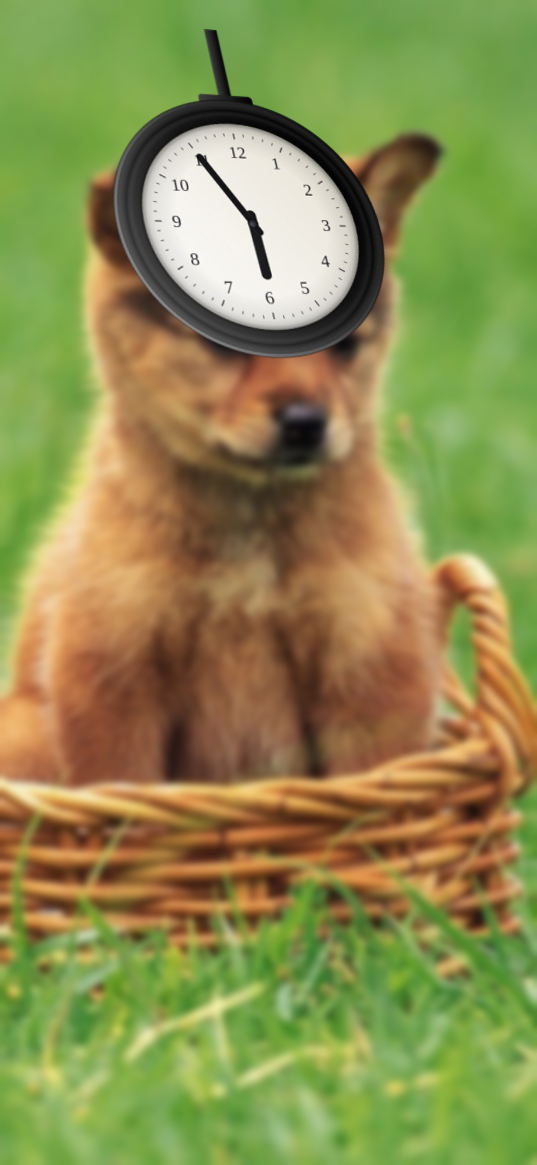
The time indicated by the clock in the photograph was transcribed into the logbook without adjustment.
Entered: 5:55
